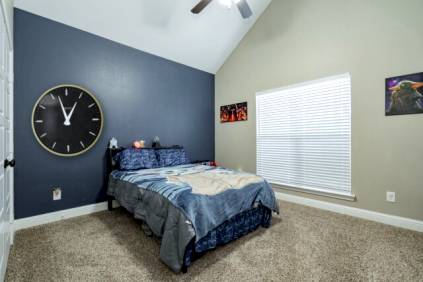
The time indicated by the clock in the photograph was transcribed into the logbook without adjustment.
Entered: 12:57
